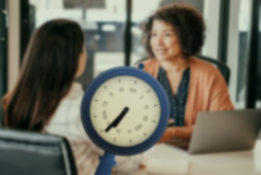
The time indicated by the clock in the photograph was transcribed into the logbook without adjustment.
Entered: 6:34
